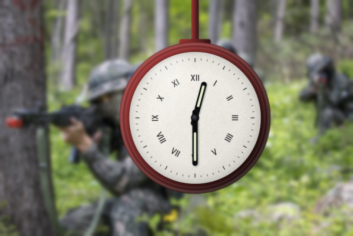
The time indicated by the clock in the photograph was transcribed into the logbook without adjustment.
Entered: 12:30
